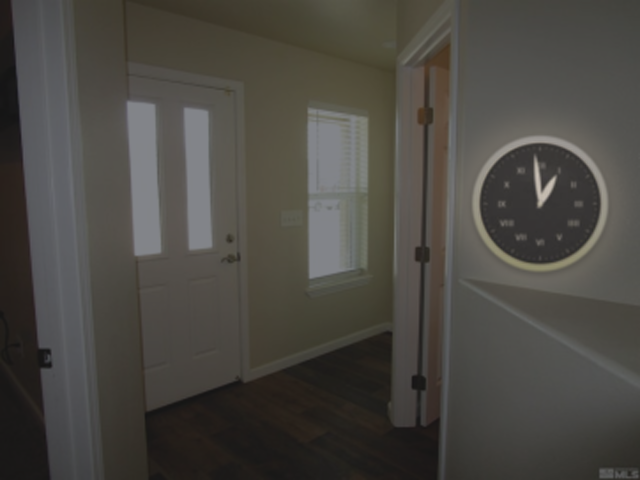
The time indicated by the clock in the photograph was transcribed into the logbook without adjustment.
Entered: 12:59
